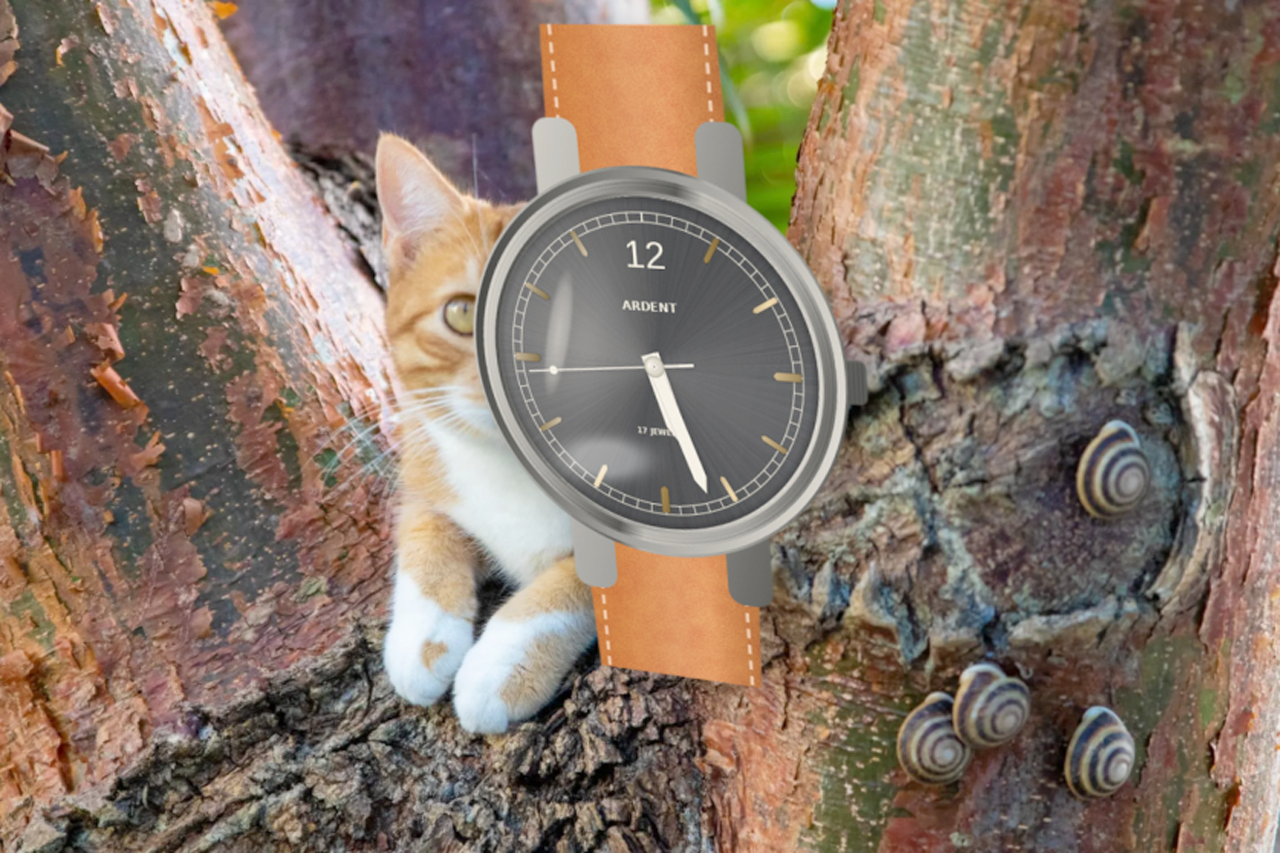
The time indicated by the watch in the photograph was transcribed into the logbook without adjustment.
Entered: 5:26:44
